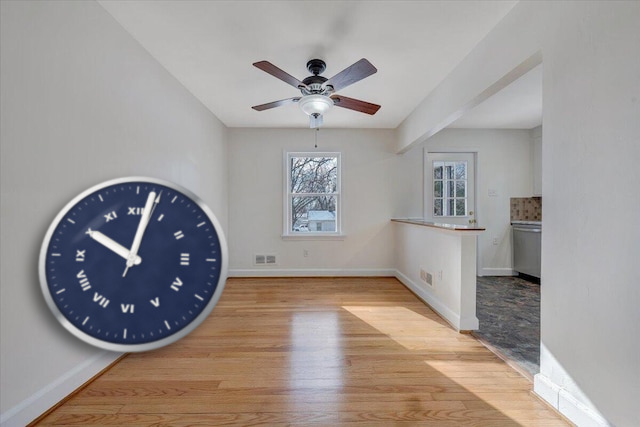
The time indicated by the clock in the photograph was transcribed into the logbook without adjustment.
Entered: 10:02:03
